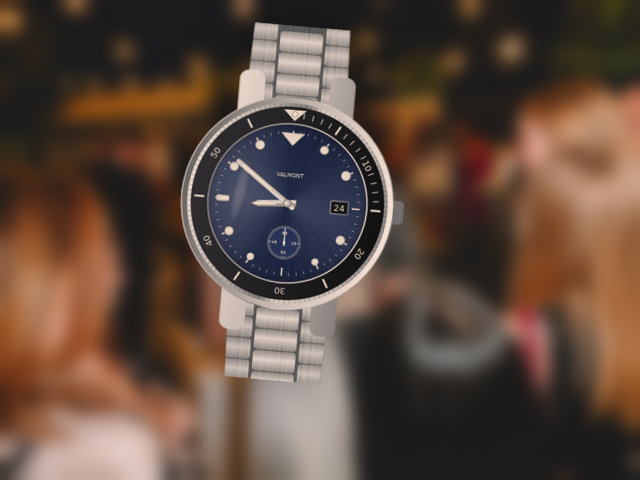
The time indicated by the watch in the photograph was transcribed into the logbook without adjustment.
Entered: 8:51
